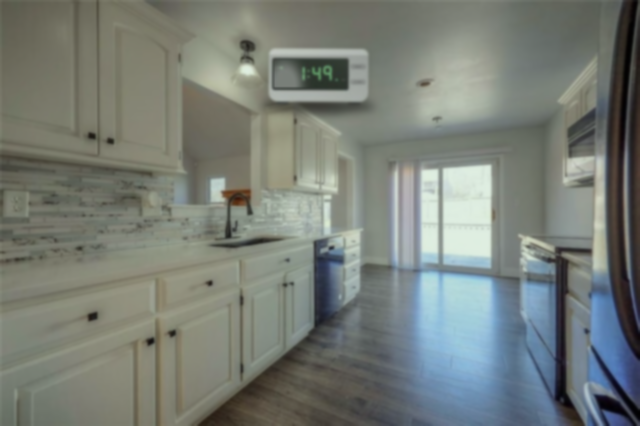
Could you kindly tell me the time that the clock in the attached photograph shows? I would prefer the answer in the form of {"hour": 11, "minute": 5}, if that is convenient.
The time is {"hour": 1, "minute": 49}
